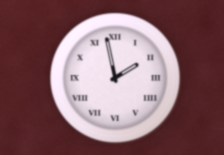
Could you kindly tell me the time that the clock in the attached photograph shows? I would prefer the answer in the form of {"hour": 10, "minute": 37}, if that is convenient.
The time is {"hour": 1, "minute": 58}
